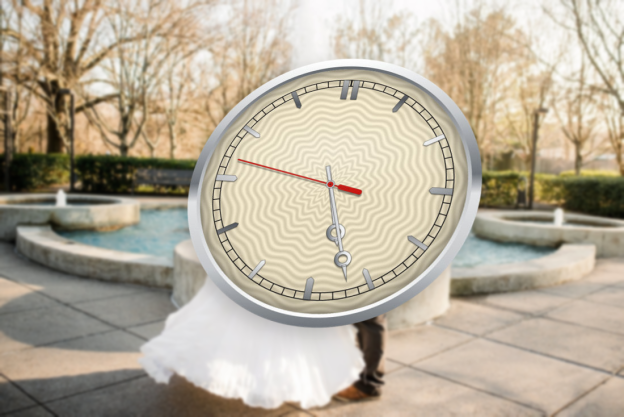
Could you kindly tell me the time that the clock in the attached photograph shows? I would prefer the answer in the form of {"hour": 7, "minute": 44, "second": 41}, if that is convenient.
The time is {"hour": 5, "minute": 26, "second": 47}
